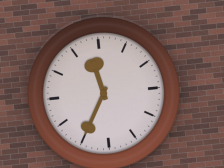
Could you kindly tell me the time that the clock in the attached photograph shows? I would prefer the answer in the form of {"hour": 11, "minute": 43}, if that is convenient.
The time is {"hour": 11, "minute": 35}
